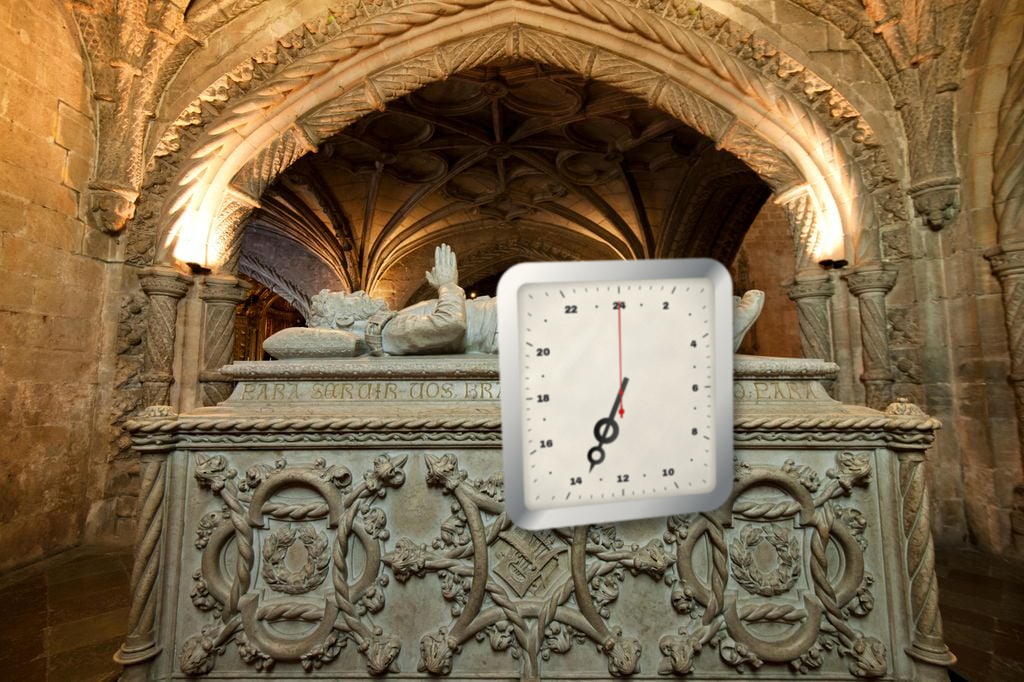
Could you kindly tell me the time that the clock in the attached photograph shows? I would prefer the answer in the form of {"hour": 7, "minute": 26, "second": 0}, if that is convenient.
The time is {"hour": 13, "minute": 34, "second": 0}
